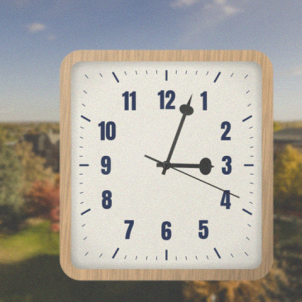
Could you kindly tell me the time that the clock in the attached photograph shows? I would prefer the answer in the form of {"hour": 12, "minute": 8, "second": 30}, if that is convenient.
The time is {"hour": 3, "minute": 3, "second": 19}
